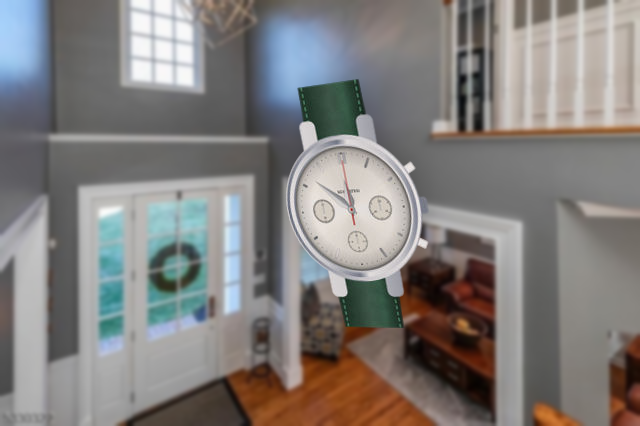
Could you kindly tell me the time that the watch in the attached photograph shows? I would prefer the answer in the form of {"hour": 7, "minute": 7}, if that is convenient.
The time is {"hour": 11, "minute": 52}
